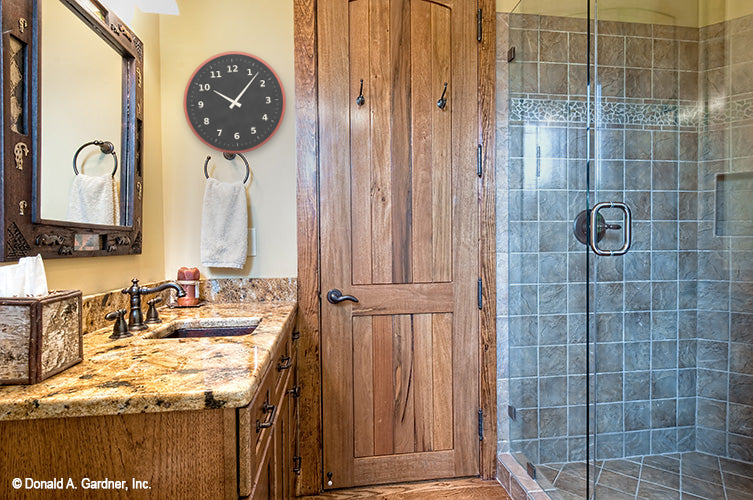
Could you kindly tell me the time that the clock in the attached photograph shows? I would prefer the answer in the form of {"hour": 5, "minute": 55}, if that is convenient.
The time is {"hour": 10, "minute": 7}
